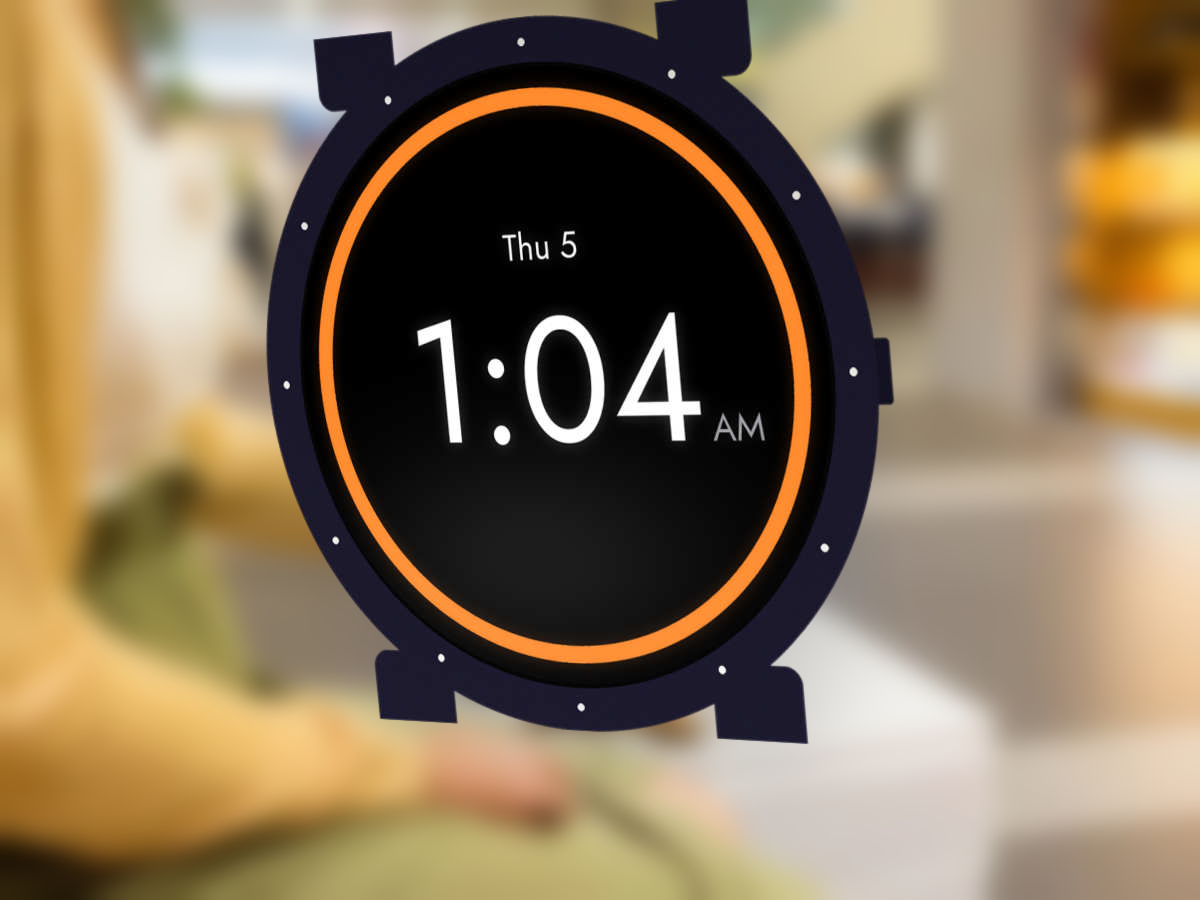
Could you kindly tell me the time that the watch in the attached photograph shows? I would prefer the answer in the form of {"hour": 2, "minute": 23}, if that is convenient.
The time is {"hour": 1, "minute": 4}
